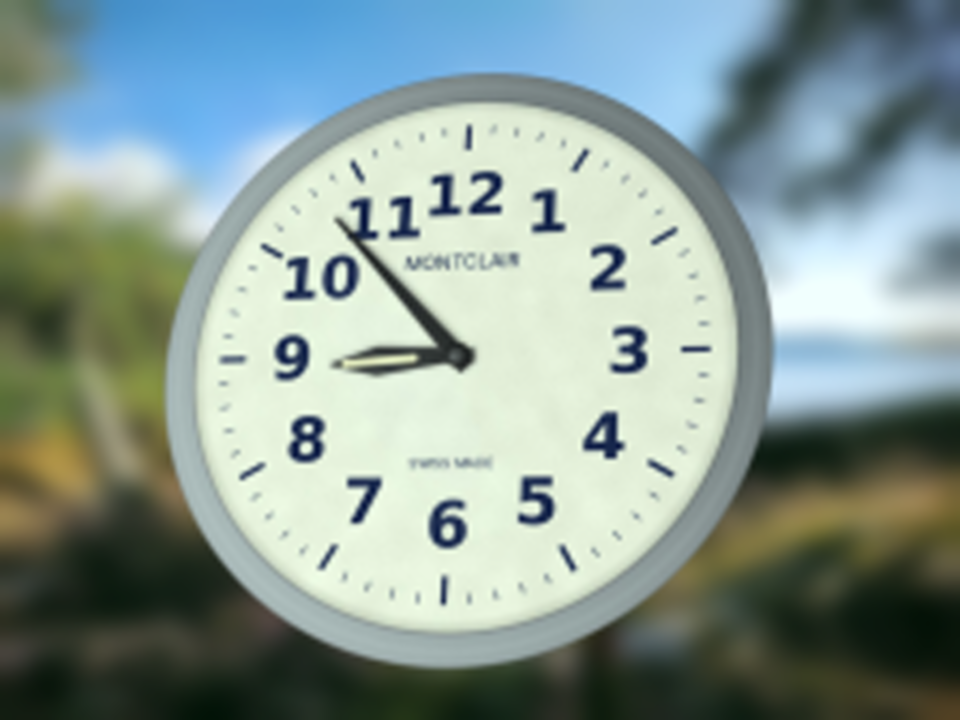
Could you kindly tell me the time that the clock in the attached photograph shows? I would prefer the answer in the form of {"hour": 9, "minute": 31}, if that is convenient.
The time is {"hour": 8, "minute": 53}
